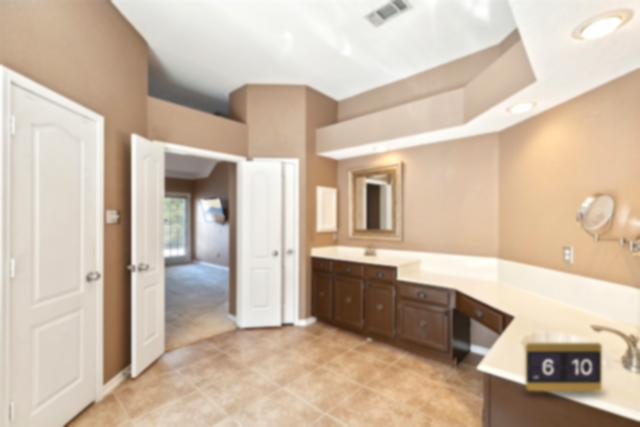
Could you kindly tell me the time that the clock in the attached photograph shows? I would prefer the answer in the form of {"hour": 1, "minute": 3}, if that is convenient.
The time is {"hour": 6, "minute": 10}
